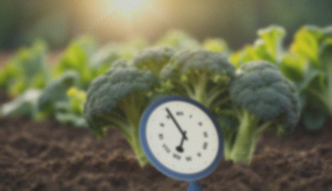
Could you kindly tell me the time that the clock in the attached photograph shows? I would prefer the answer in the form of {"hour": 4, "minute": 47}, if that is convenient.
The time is {"hour": 6, "minute": 56}
